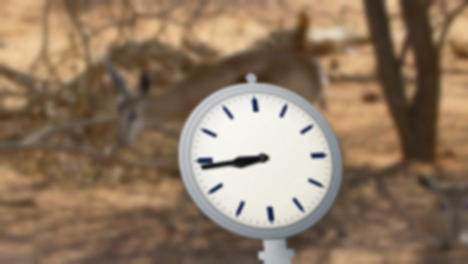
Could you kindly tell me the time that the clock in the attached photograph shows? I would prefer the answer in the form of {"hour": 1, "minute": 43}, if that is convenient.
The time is {"hour": 8, "minute": 44}
